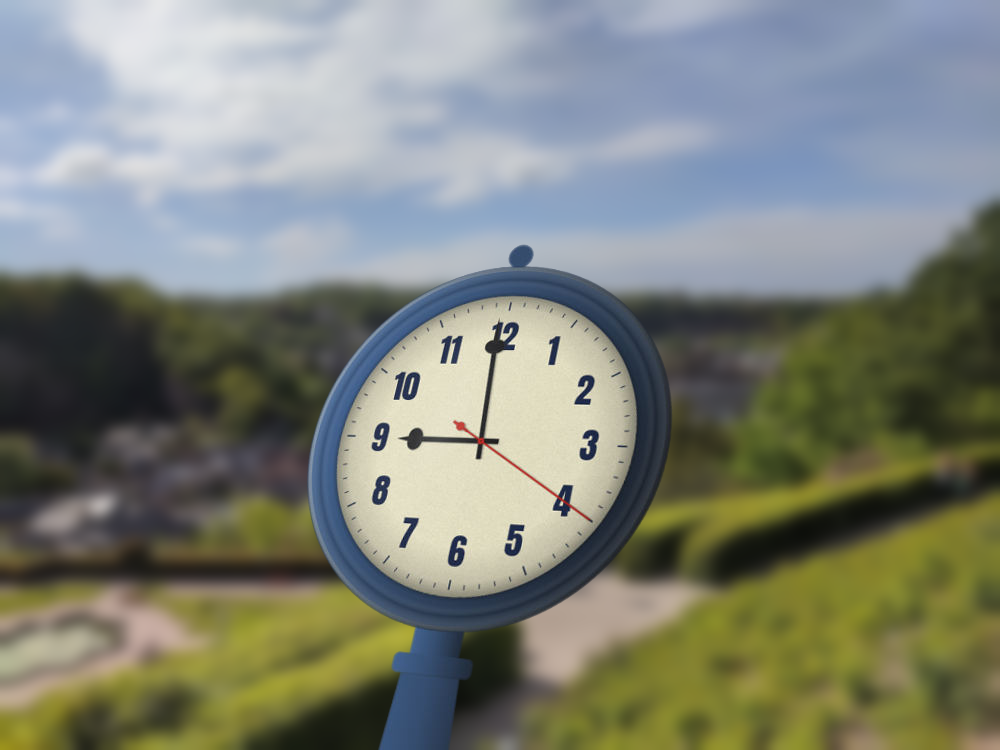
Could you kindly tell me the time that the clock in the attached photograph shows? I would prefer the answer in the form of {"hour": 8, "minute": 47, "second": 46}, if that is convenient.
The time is {"hour": 8, "minute": 59, "second": 20}
